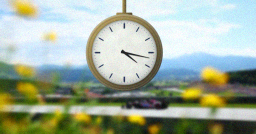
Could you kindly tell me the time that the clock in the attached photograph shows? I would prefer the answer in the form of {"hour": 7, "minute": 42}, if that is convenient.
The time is {"hour": 4, "minute": 17}
